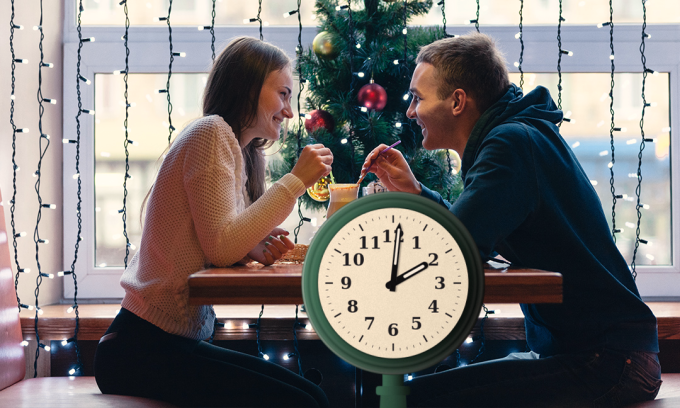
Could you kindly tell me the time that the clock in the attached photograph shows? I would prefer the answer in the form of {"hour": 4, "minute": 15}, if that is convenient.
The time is {"hour": 2, "minute": 1}
